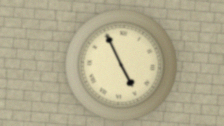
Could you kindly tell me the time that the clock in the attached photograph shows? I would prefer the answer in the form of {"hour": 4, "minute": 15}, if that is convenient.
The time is {"hour": 4, "minute": 55}
